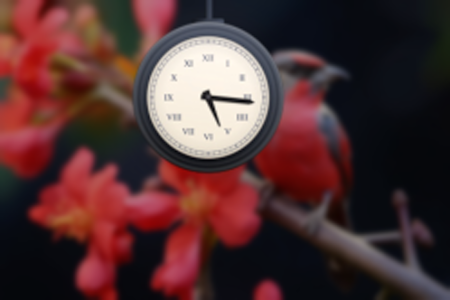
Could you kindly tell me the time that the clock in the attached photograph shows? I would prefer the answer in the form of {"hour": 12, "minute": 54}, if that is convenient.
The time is {"hour": 5, "minute": 16}
